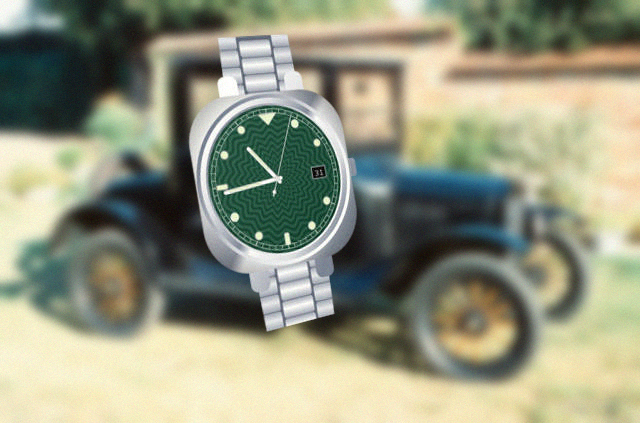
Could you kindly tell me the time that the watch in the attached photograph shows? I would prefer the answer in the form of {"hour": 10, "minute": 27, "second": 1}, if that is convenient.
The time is {"hour": 10, "minute": 44, "second": 4}
